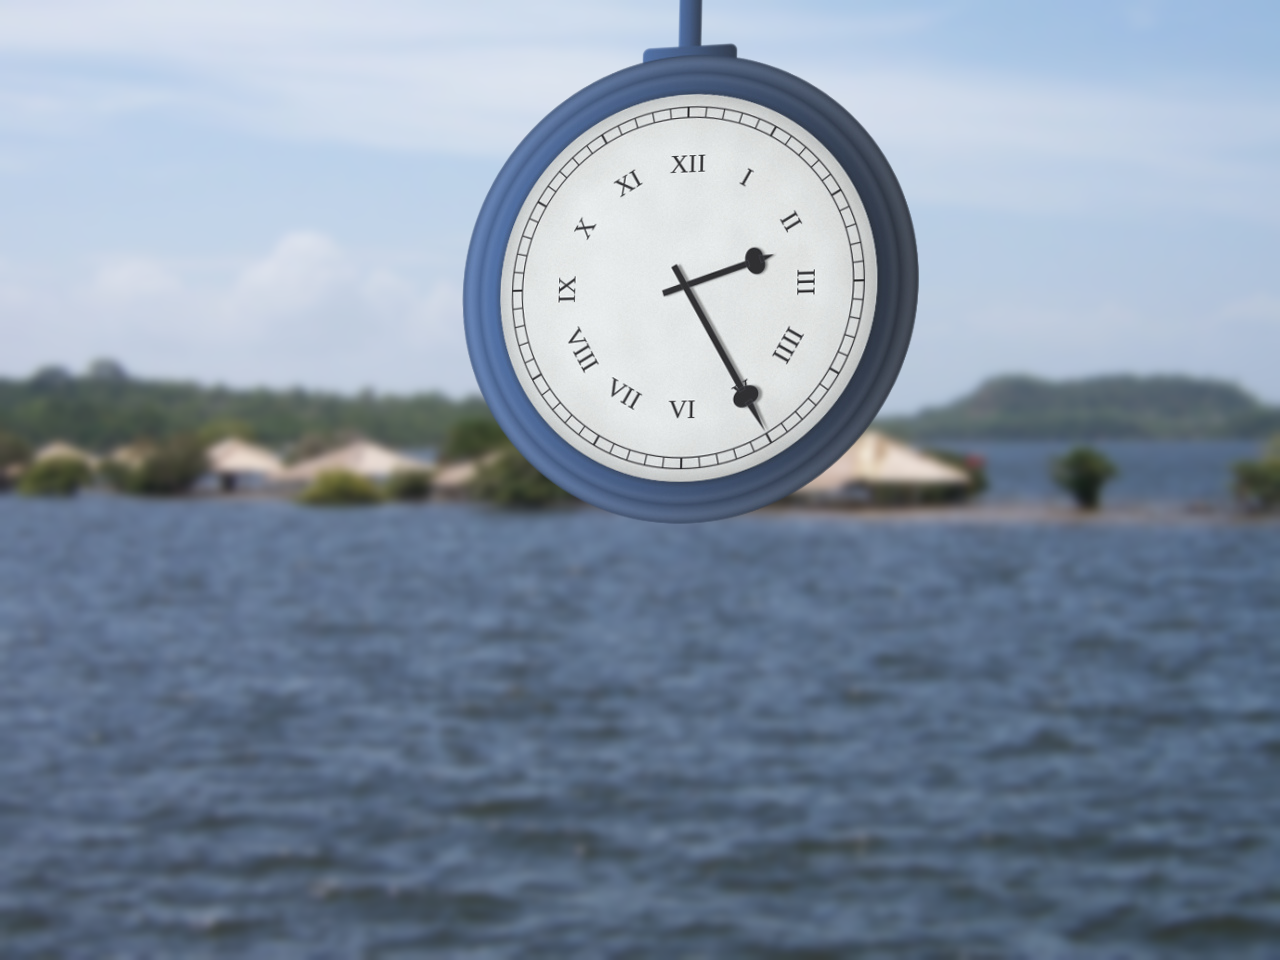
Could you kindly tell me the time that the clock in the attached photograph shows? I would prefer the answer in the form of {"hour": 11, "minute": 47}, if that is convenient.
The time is {"hour": 2, "minute": 25}
